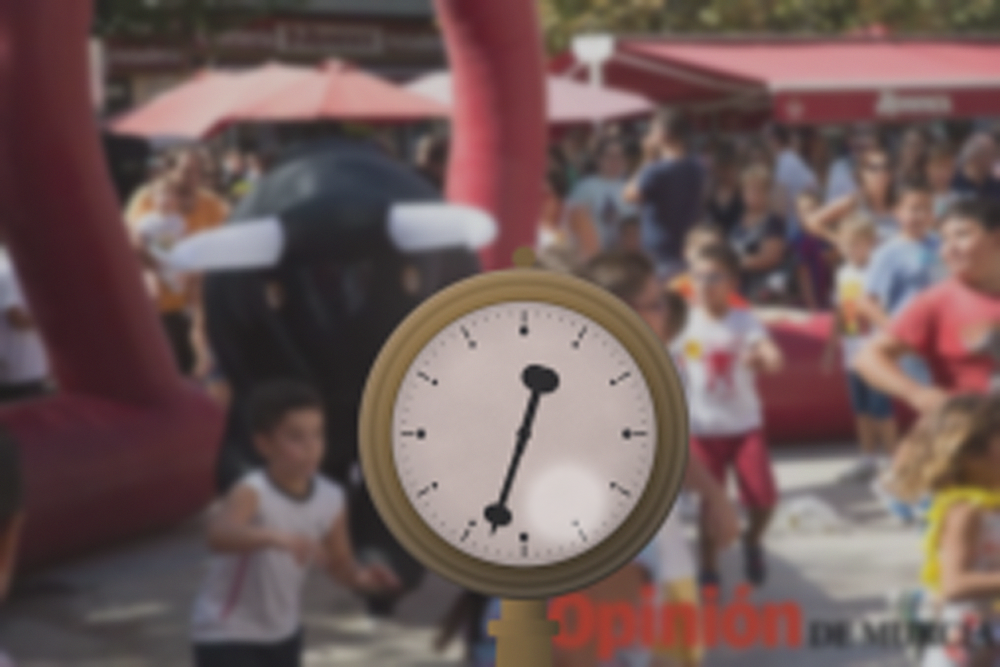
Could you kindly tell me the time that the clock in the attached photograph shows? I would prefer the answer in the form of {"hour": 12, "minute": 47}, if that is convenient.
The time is {"hour": 12, "minute": 33}
